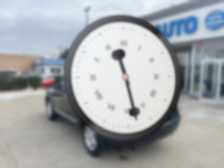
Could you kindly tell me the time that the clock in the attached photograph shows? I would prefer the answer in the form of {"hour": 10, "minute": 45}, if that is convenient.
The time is {"hour": 11, "minute": 28}
